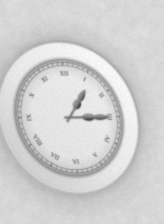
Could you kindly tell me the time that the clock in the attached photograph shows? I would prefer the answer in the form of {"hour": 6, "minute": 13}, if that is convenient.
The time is {"hour": 1, "minute": 15}
